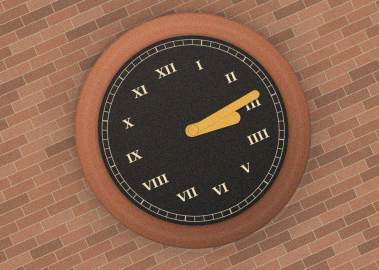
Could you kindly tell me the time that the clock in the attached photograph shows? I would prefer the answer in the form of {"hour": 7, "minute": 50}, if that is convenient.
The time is {"hour": 3, "minute": 14}
